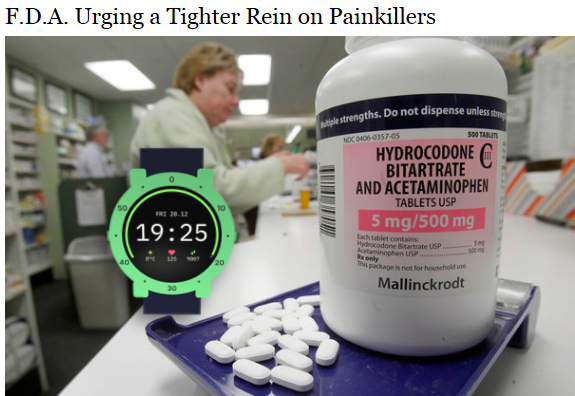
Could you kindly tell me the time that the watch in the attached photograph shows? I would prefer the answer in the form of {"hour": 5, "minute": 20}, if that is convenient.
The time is {"hour": 19, "minute": 25}
